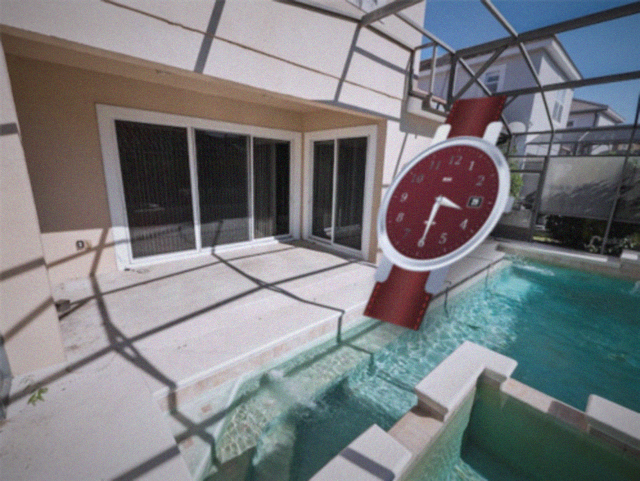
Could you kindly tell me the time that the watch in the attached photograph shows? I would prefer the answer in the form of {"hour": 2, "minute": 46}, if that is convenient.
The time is {"hour": 3, "minute": 30}
